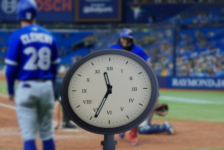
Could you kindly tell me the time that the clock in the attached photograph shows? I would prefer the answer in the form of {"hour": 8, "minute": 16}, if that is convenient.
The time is {"hour": 11, "minute": 34}
